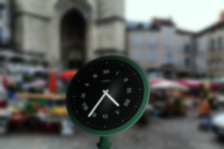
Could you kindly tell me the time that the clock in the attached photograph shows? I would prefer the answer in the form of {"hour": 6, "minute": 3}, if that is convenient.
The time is {"hour": 4, "minute": 36}
